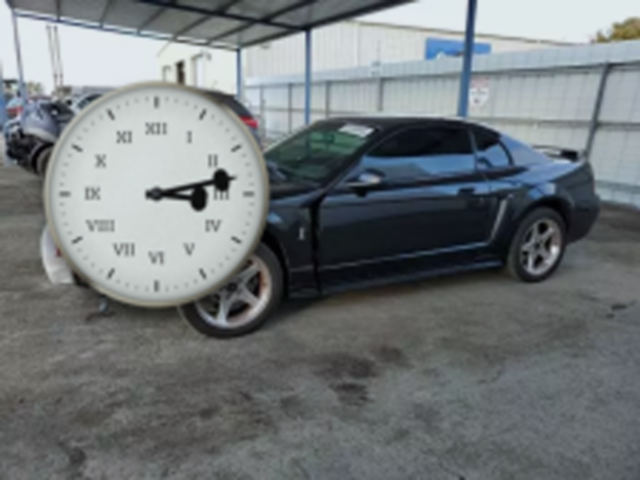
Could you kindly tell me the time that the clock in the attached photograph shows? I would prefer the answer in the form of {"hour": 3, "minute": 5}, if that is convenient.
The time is {"hour": 3, "minute": 13}
